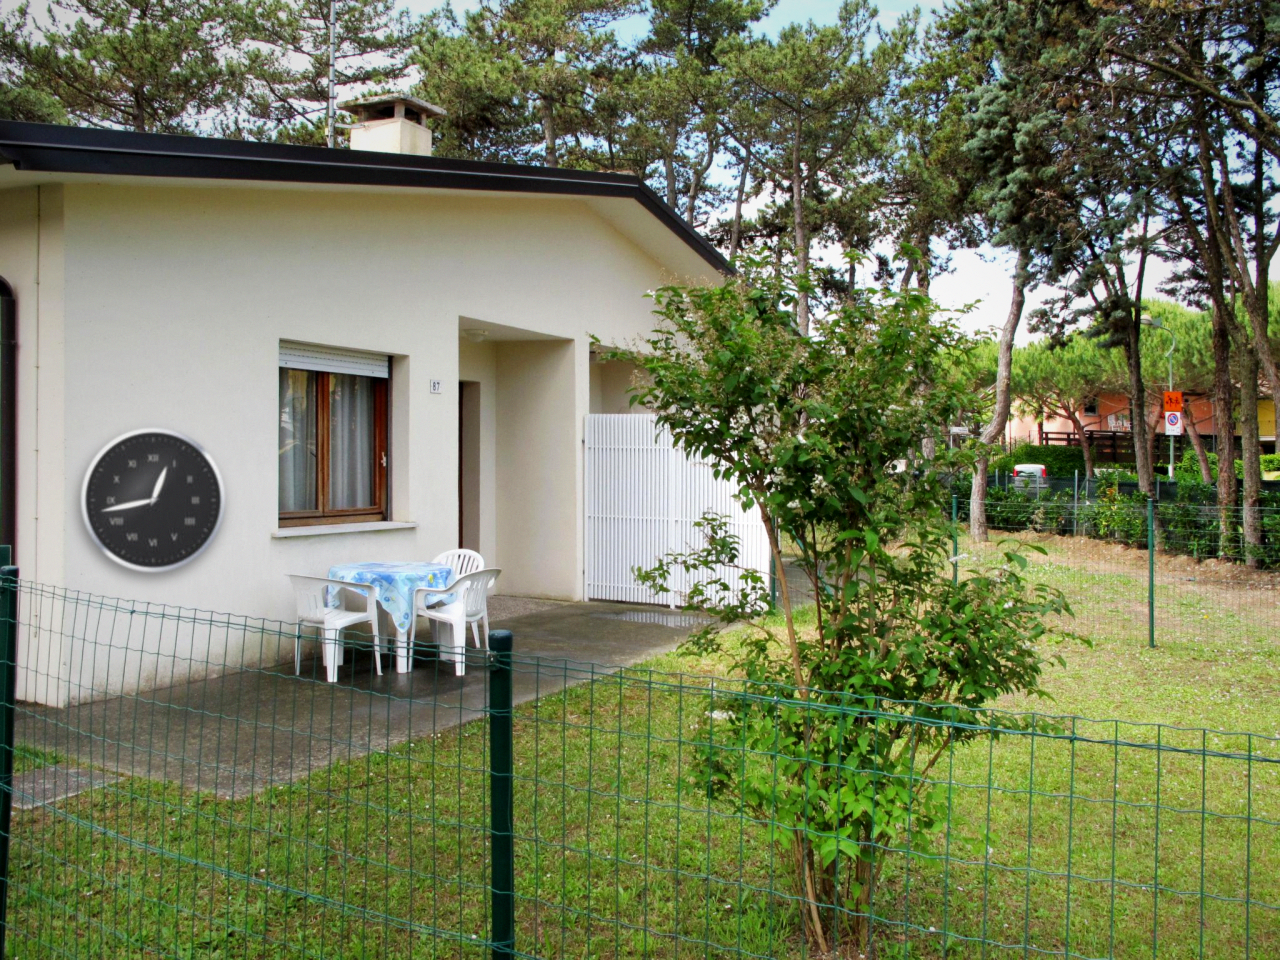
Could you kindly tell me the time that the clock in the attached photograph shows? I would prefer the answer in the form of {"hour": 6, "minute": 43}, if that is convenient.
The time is {"hour": 12, "minute": 43}
